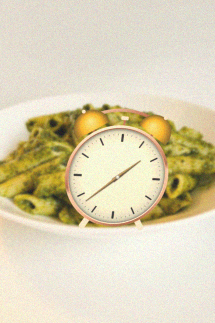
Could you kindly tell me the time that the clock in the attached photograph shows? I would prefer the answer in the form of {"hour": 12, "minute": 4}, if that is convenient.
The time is {"hour": 1, "minute": 38}
